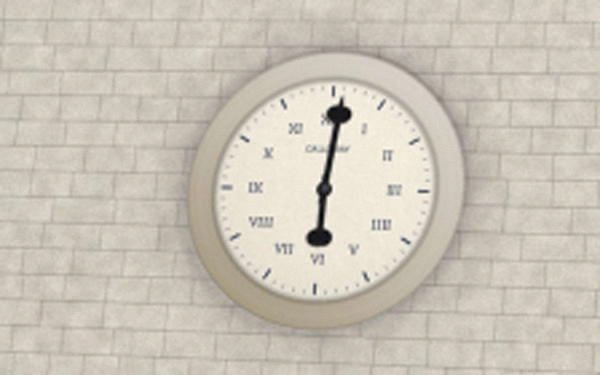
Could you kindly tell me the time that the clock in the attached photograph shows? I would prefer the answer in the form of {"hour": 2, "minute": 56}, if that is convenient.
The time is {"hour": 6, "minute": 1}
